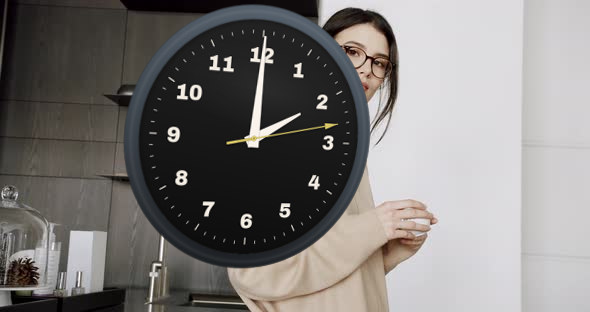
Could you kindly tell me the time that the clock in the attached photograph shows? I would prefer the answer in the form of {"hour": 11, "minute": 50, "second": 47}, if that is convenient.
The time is {"hour": 2, "minute": 0, "second": 13}
